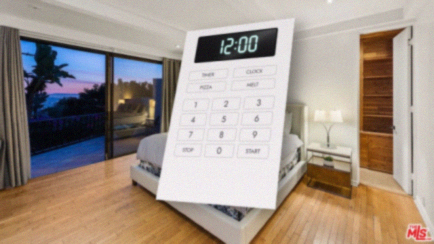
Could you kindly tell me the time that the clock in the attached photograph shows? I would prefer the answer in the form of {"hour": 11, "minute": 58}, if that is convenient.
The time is {"hour": 12, "minute": 0}
